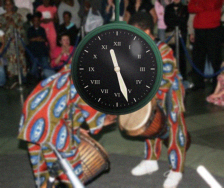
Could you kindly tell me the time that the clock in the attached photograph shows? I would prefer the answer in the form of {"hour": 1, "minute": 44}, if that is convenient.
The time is {"hour": 11, "minute": 27}
